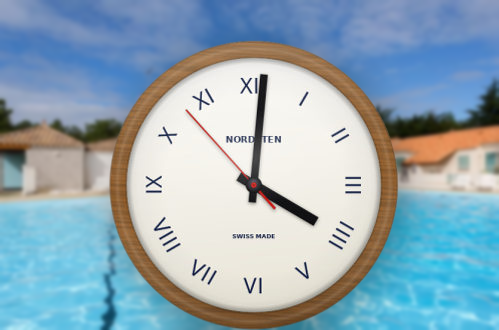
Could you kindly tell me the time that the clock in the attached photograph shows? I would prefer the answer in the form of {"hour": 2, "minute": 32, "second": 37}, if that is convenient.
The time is {"hour": 4, "minute": 0, "second": 53}
